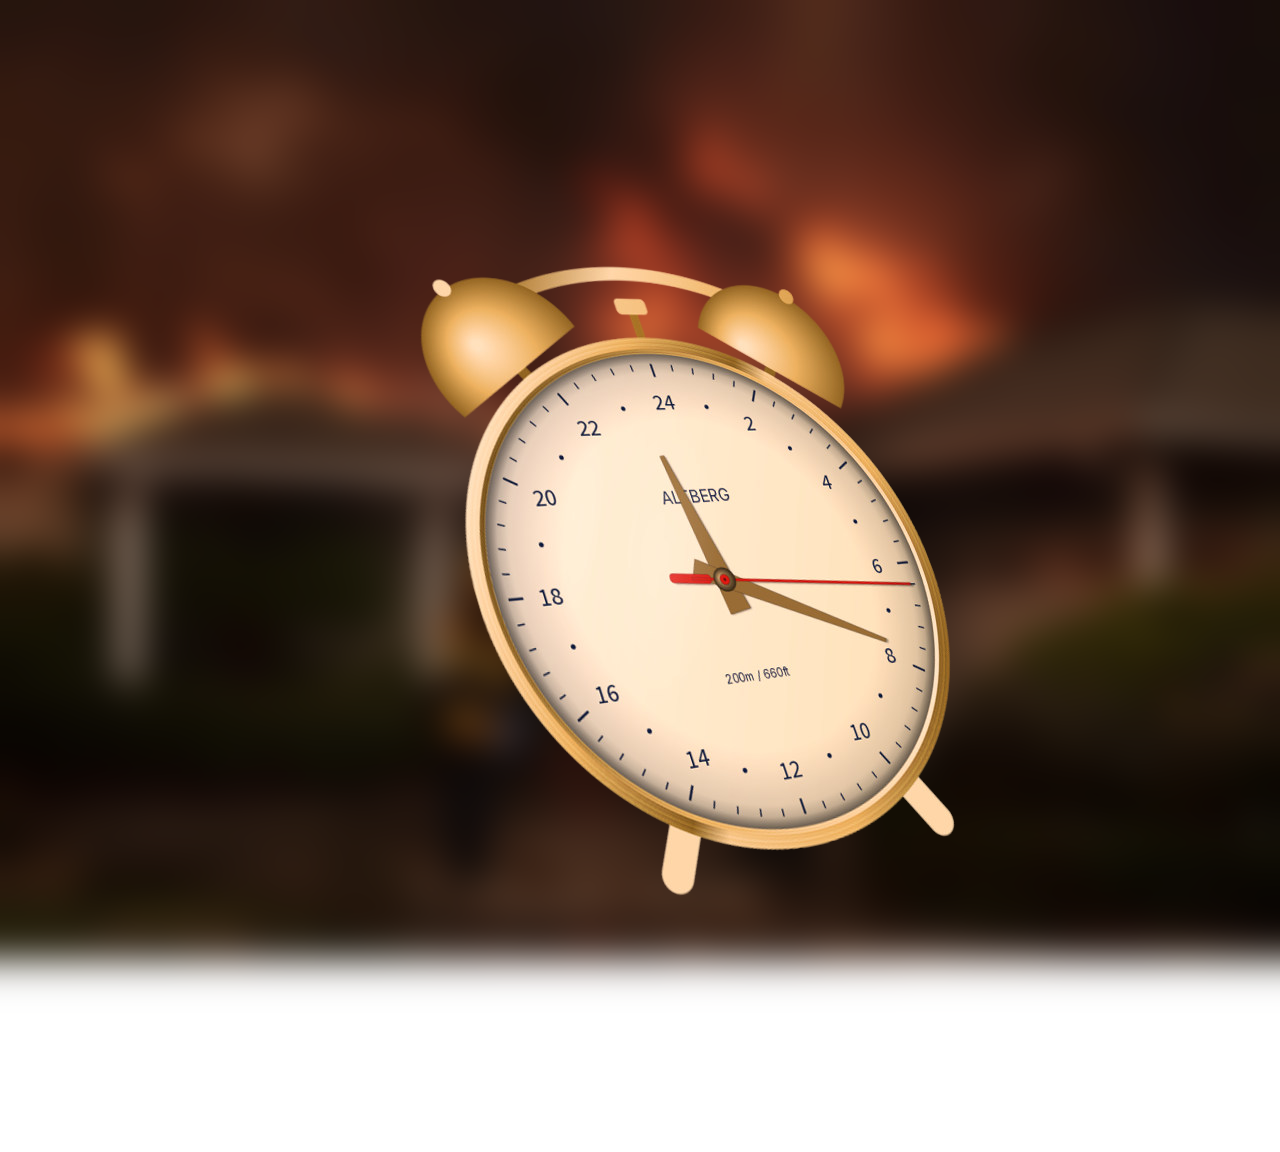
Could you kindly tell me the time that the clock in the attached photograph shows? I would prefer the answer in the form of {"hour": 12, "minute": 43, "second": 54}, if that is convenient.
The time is {"hour": 23, "minute": 19, "second": 16}
